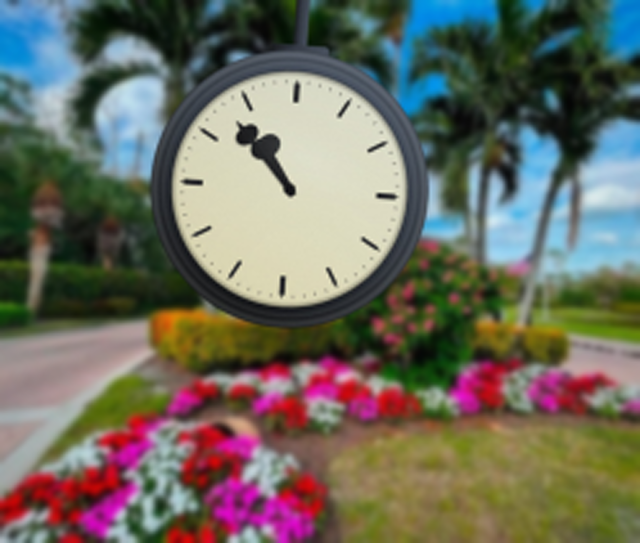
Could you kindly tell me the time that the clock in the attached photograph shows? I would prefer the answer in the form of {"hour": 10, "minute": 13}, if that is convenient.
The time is {"hour": 10, "minute": 53}
